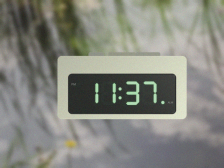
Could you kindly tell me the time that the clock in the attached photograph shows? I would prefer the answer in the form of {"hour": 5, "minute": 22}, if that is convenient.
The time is {"hour": 11, "minute": 37}
